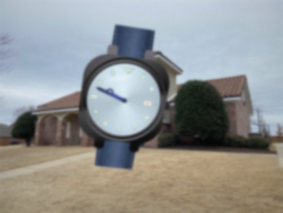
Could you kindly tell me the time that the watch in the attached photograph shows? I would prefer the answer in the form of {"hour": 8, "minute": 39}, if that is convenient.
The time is {"hour": 9, "minute": 48}
